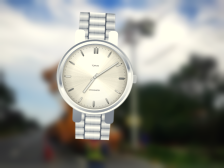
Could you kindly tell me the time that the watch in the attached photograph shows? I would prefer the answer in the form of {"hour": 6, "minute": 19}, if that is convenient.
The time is {"hour": 7, "minute": 9}
